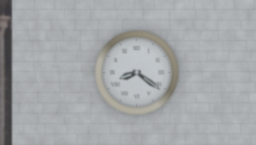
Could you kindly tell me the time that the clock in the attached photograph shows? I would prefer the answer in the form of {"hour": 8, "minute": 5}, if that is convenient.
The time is {"hour": 8, "minute": 21}
